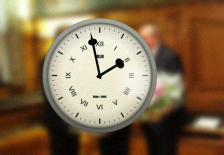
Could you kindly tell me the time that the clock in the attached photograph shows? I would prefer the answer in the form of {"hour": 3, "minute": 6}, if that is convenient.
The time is {"hour": 1, "minute": 58}
